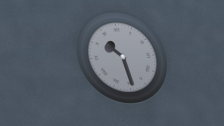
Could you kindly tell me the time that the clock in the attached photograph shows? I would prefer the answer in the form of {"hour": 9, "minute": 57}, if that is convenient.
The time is {"hour": 10, "minute": 29}
